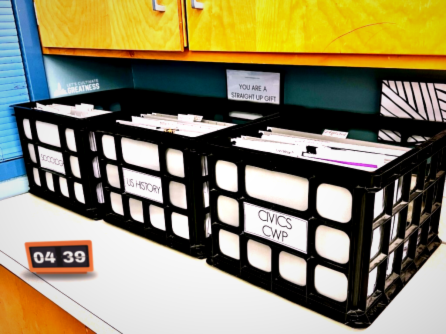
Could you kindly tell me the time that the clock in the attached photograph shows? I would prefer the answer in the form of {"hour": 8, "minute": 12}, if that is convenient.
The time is {"hour": 4, "minute": 39}
